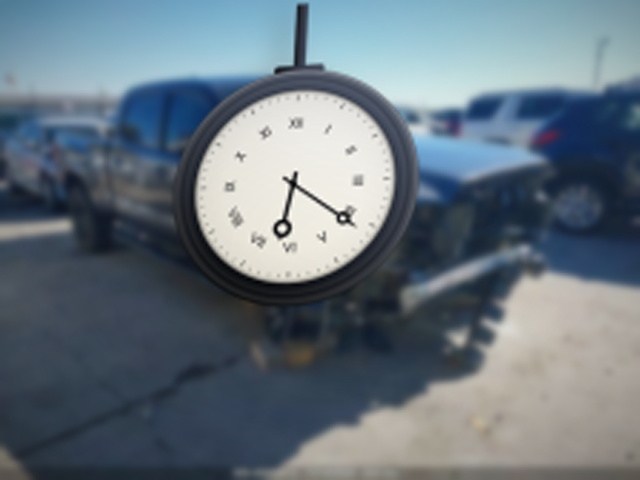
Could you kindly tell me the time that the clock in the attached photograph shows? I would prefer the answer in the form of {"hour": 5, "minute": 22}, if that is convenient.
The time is {"hour": 6, "minute": 21}
